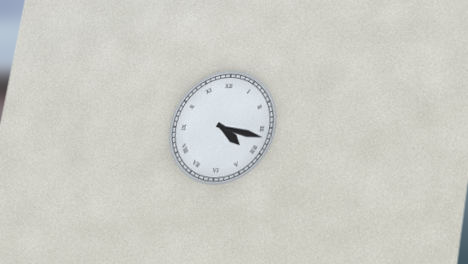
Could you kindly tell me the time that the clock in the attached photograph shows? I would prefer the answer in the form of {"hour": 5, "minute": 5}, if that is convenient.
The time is {"hour": 4, "minute": 17}
